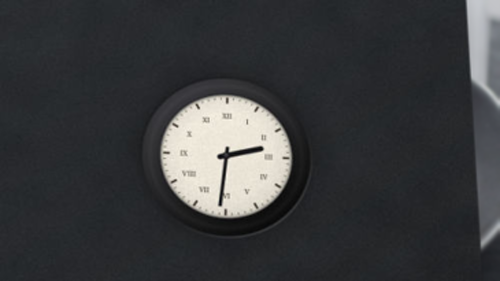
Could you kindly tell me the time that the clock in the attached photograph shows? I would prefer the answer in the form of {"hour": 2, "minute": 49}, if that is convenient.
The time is {"hour": 2, "minute": 31}
